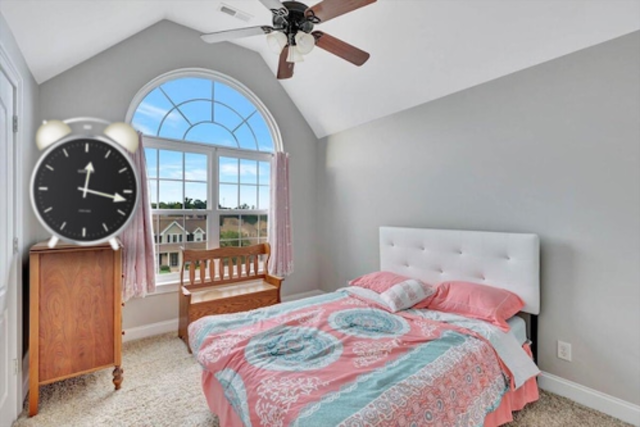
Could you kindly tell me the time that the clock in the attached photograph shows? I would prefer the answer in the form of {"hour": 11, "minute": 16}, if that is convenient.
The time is {"hour": 12, "minute": 17}
